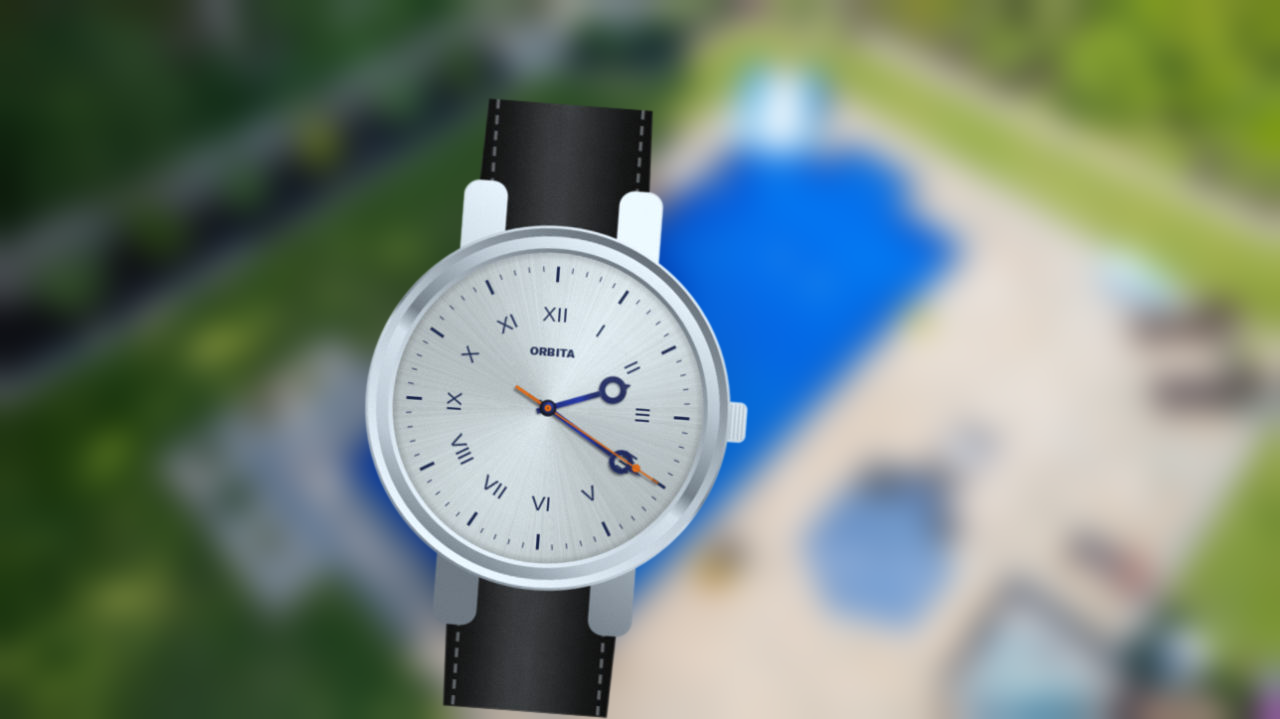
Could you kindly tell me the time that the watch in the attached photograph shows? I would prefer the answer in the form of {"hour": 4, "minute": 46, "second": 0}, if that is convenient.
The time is {"hour": 2, "minute": 20, "second": 20}
